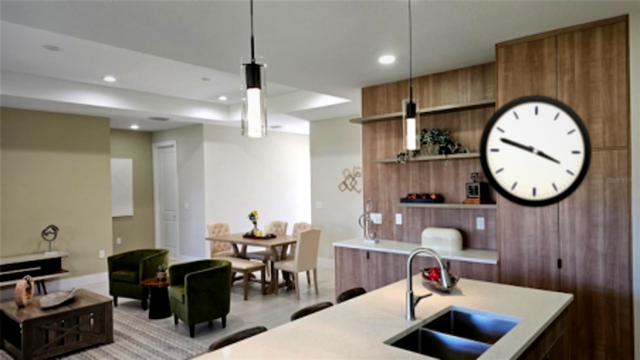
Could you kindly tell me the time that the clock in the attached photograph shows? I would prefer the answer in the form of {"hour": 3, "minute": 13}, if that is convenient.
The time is {"hour": 3, "minute": 48}
